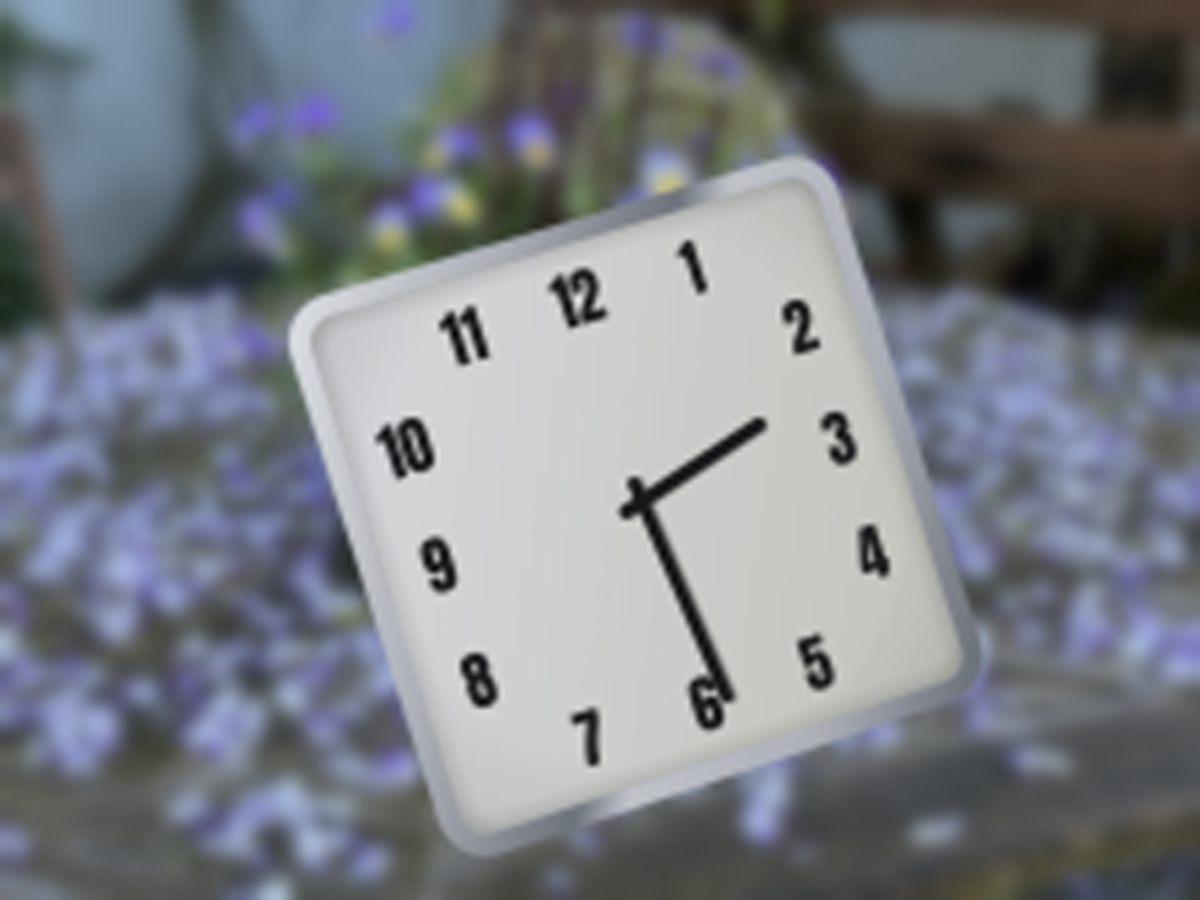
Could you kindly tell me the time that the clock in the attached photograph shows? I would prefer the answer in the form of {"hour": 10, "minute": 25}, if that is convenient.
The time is {"hour": 2, "minute": 29}
